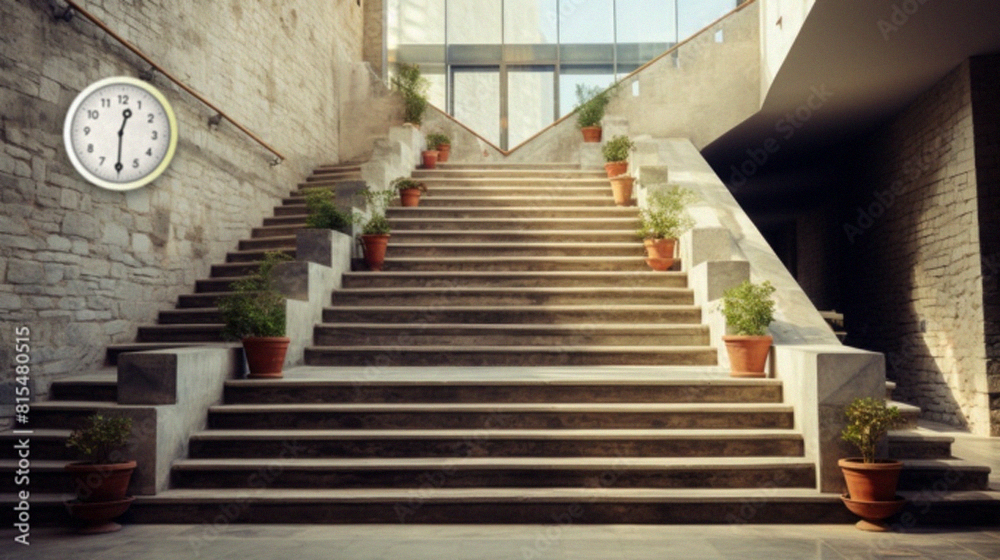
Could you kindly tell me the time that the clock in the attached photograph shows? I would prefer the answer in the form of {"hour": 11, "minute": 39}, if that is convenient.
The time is {"hour": 12, "minute": 30}
